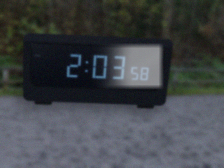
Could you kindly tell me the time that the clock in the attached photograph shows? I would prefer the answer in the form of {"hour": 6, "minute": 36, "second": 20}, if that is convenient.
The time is {"hour": 2, "minute": 3, "second": 58}
